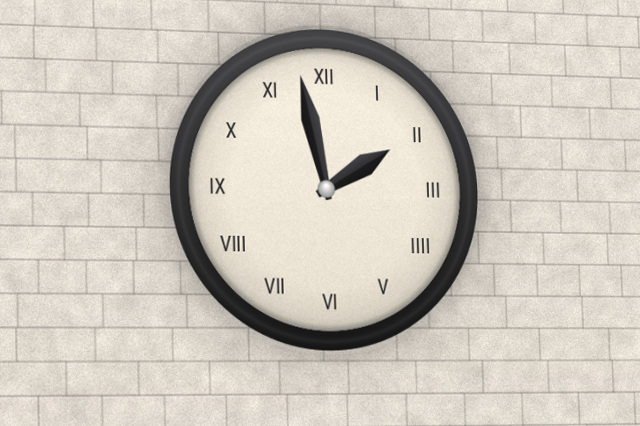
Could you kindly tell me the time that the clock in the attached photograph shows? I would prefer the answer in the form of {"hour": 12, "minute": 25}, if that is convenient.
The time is {"hour": 1, "minute": 58}
